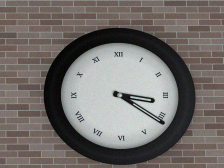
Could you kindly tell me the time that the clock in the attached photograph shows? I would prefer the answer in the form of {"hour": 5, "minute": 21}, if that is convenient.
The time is {"hour": 3, "minute": 21}
